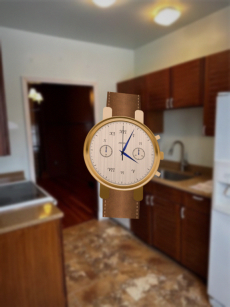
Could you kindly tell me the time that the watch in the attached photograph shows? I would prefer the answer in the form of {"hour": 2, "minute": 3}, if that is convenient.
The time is {"hour": 4, "minute": 4}
